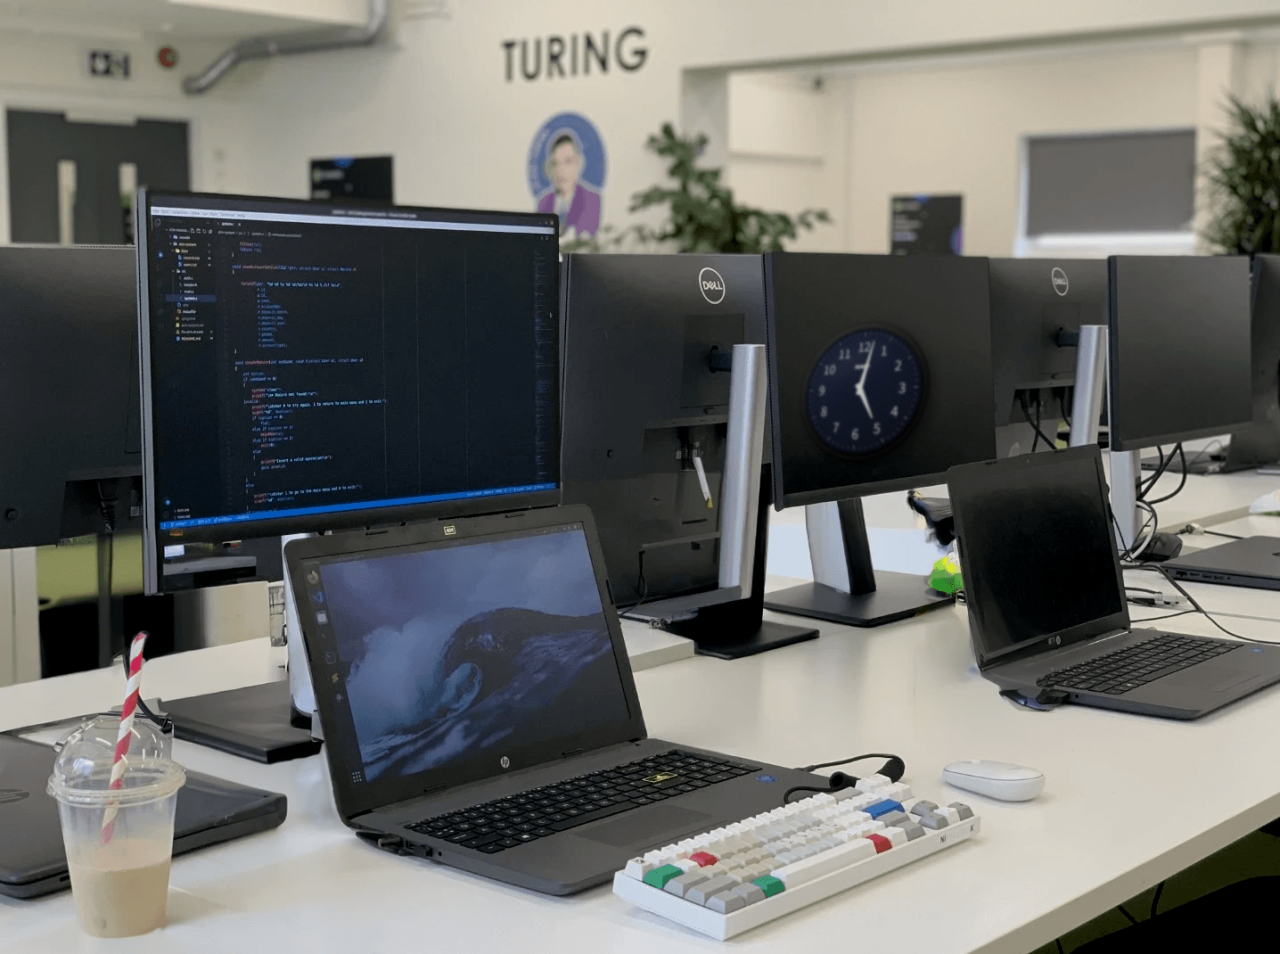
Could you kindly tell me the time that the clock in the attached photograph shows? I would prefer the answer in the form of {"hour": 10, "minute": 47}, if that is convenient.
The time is {"hour": 5, "minute": 2}
